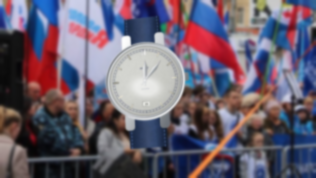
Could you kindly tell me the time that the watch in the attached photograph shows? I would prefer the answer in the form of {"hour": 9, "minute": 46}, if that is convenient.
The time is {"hour": 12, "minute": 7}
